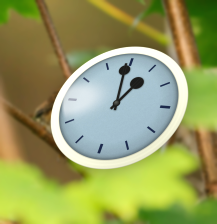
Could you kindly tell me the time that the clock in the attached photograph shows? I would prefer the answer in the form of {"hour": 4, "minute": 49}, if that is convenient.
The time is {"hour": 12, "minute": 59}
